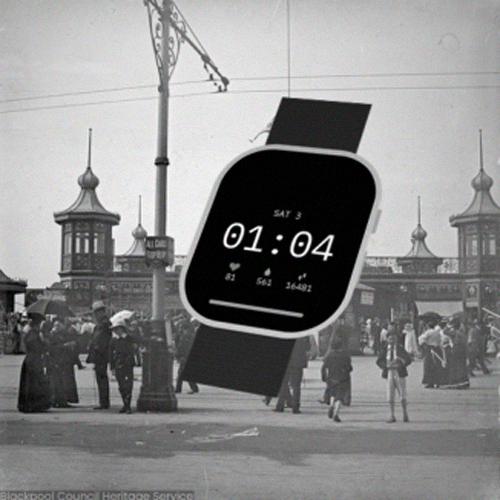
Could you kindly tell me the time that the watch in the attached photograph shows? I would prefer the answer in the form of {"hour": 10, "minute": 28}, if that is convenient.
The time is {"hour": 1, "minute": 4}
